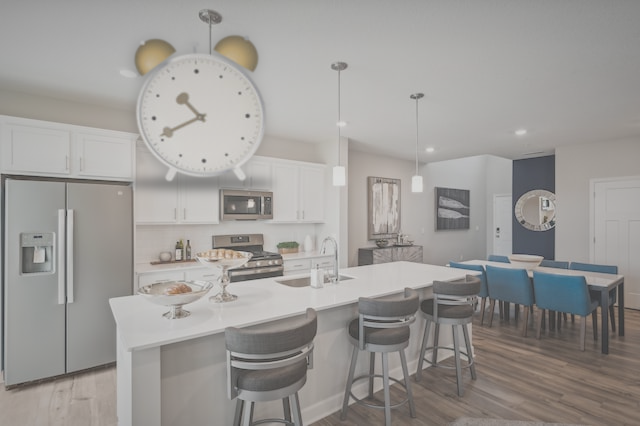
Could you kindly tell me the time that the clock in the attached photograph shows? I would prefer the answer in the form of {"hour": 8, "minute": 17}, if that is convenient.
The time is {"hour": 10, "minute": 41}
